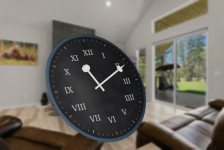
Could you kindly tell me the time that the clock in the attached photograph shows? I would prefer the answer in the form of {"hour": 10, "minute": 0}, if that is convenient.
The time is {"hour": 11, "minute": 11}
